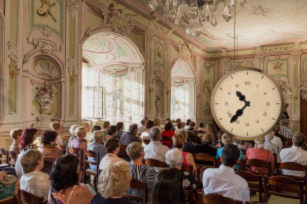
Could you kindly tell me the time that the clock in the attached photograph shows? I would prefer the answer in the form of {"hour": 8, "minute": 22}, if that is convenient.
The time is {"hour": 10, "minute": 37}
